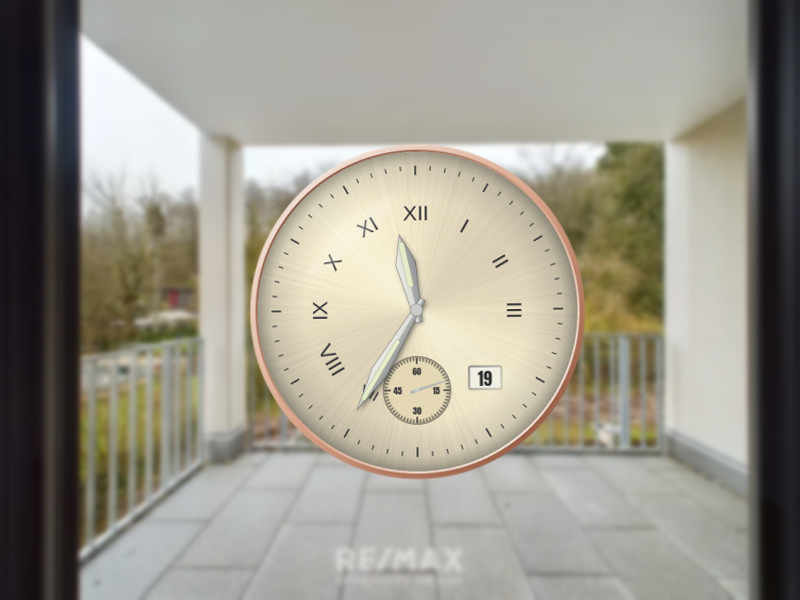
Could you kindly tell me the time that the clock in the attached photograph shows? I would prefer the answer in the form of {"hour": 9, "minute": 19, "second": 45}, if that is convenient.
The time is {"hour": 11, "minute": 35, "second": 12}
